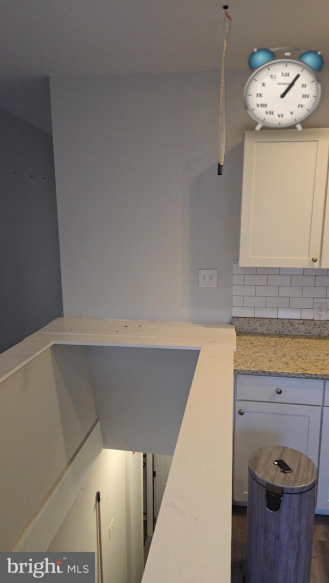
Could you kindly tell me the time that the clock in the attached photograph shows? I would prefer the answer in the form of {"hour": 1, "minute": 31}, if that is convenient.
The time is {"hour": 1, "minute": 5}
